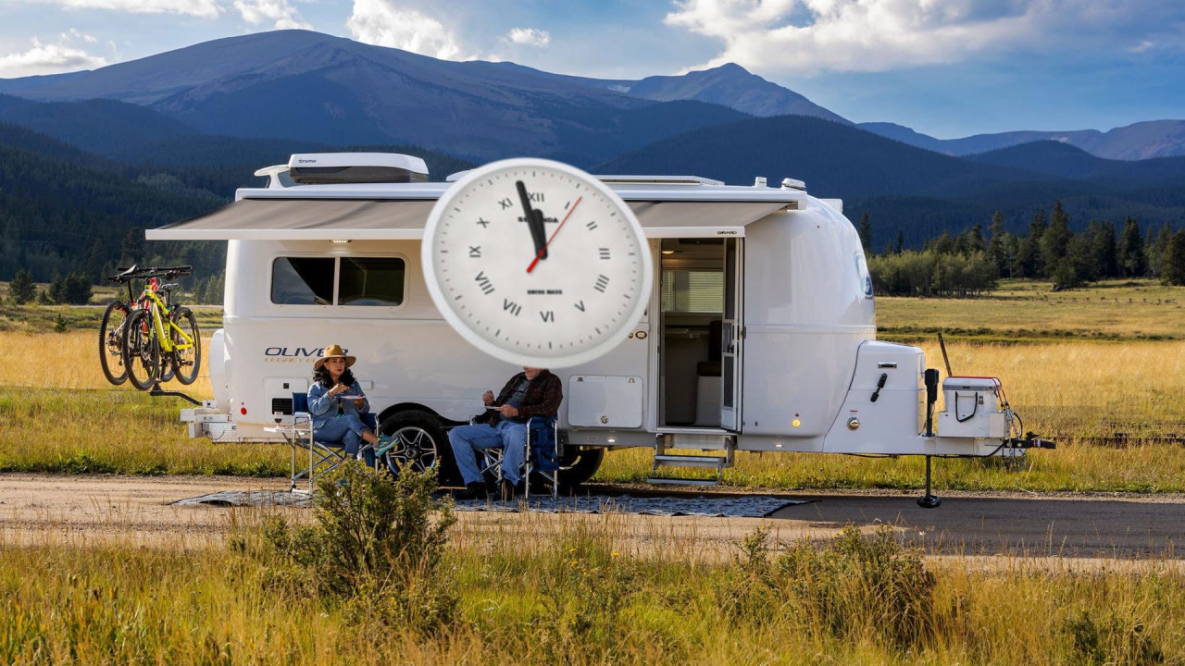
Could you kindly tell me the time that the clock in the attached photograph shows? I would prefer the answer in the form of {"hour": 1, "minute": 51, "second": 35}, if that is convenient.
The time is {"hour": 11, "minute": 58, "second": 6}
